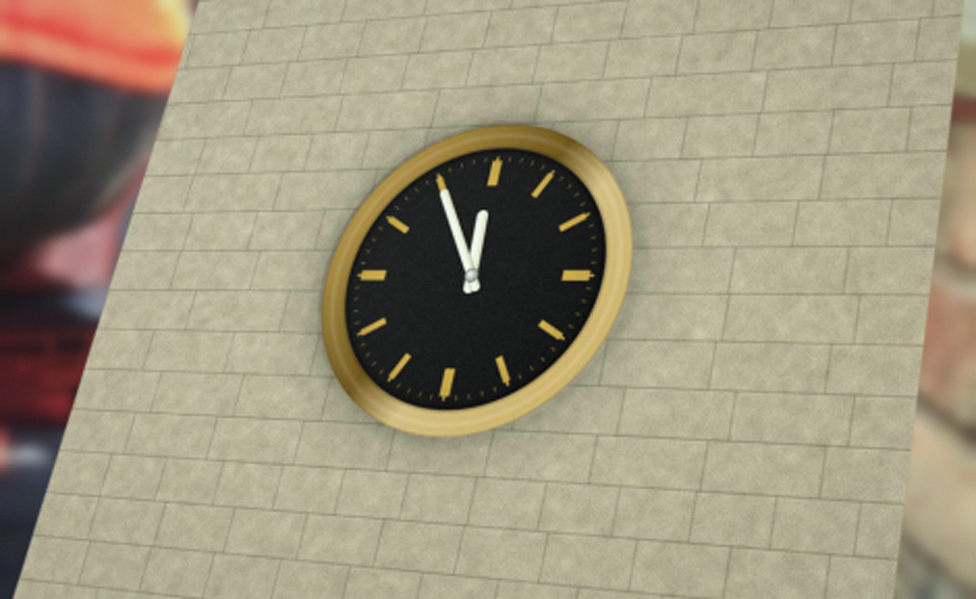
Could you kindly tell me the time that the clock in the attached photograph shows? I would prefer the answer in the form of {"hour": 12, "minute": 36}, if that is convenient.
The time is {"hour": 11, "minute": 55}
